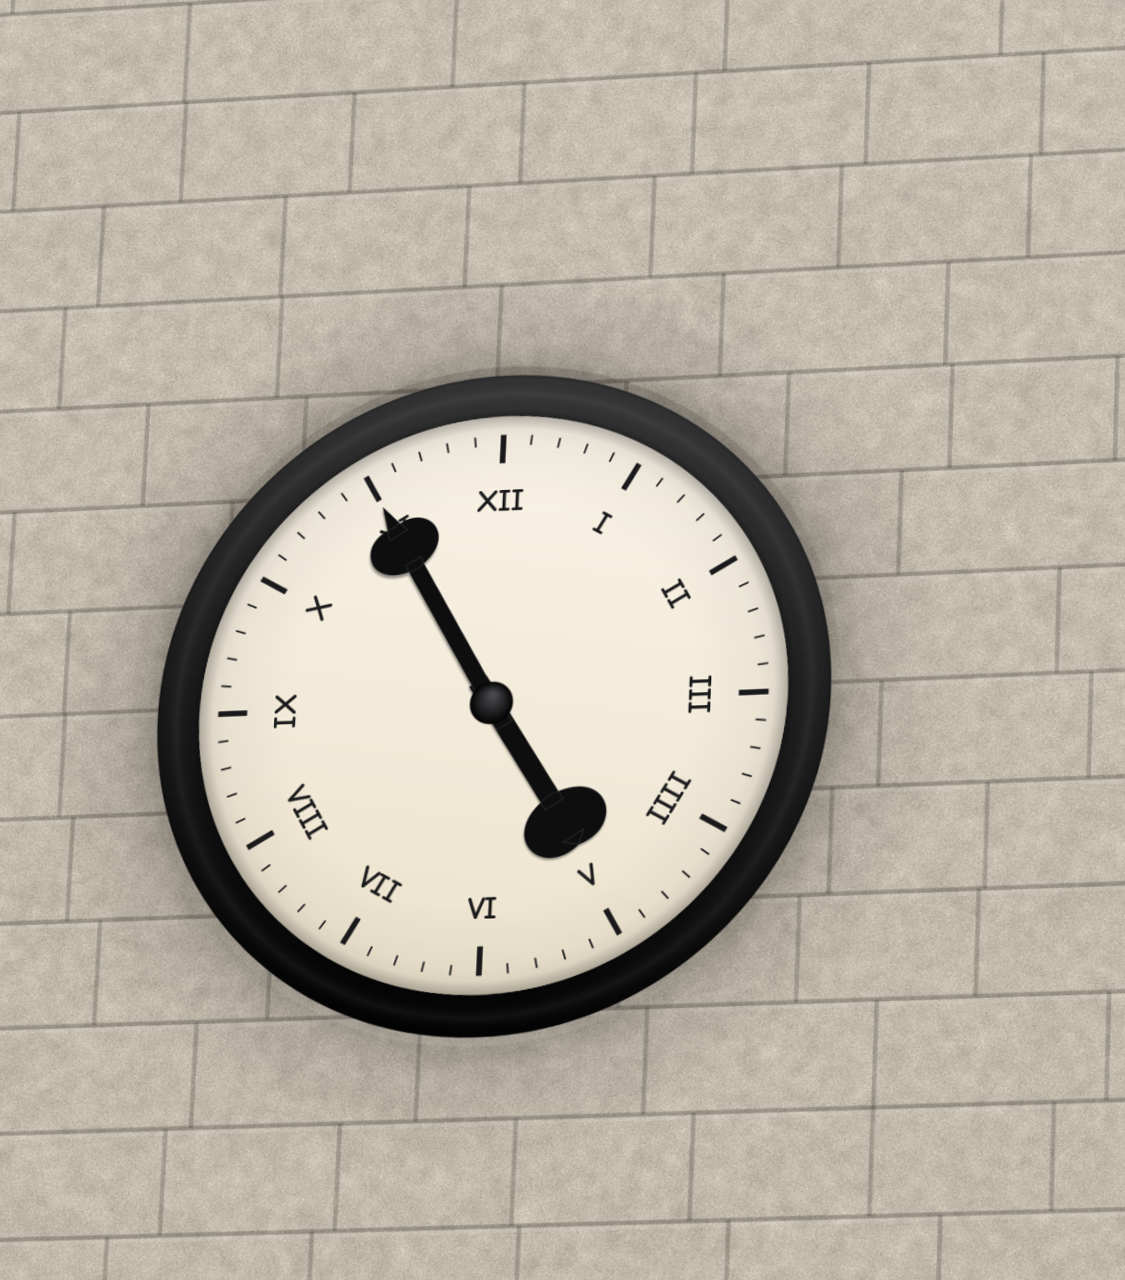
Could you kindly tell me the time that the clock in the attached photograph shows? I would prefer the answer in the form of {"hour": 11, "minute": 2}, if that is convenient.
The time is {"hour": 4, "minute": 55}
